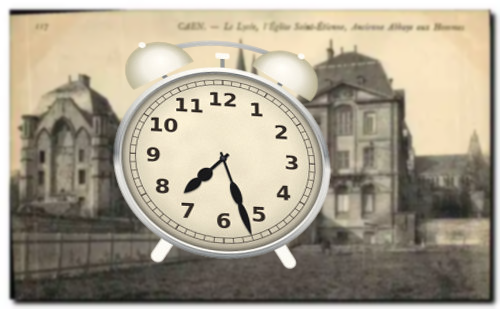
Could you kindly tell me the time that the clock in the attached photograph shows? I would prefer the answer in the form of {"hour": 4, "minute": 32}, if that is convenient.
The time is {"hour": 7, "minute": 27}
